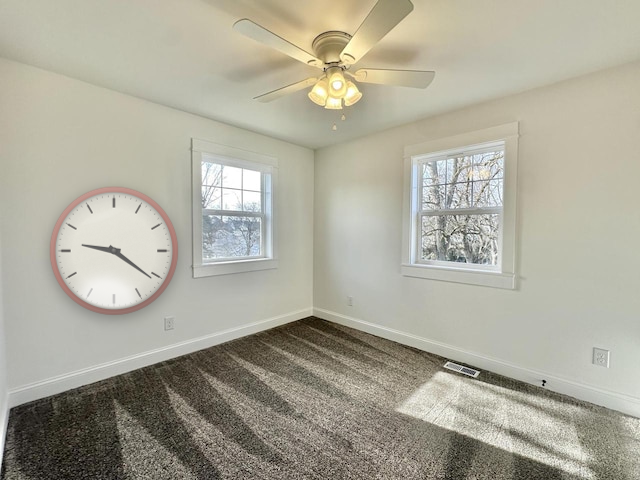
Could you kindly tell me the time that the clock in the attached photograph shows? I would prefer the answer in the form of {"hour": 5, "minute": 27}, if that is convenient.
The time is {"hour": 9, "minute": 21}
